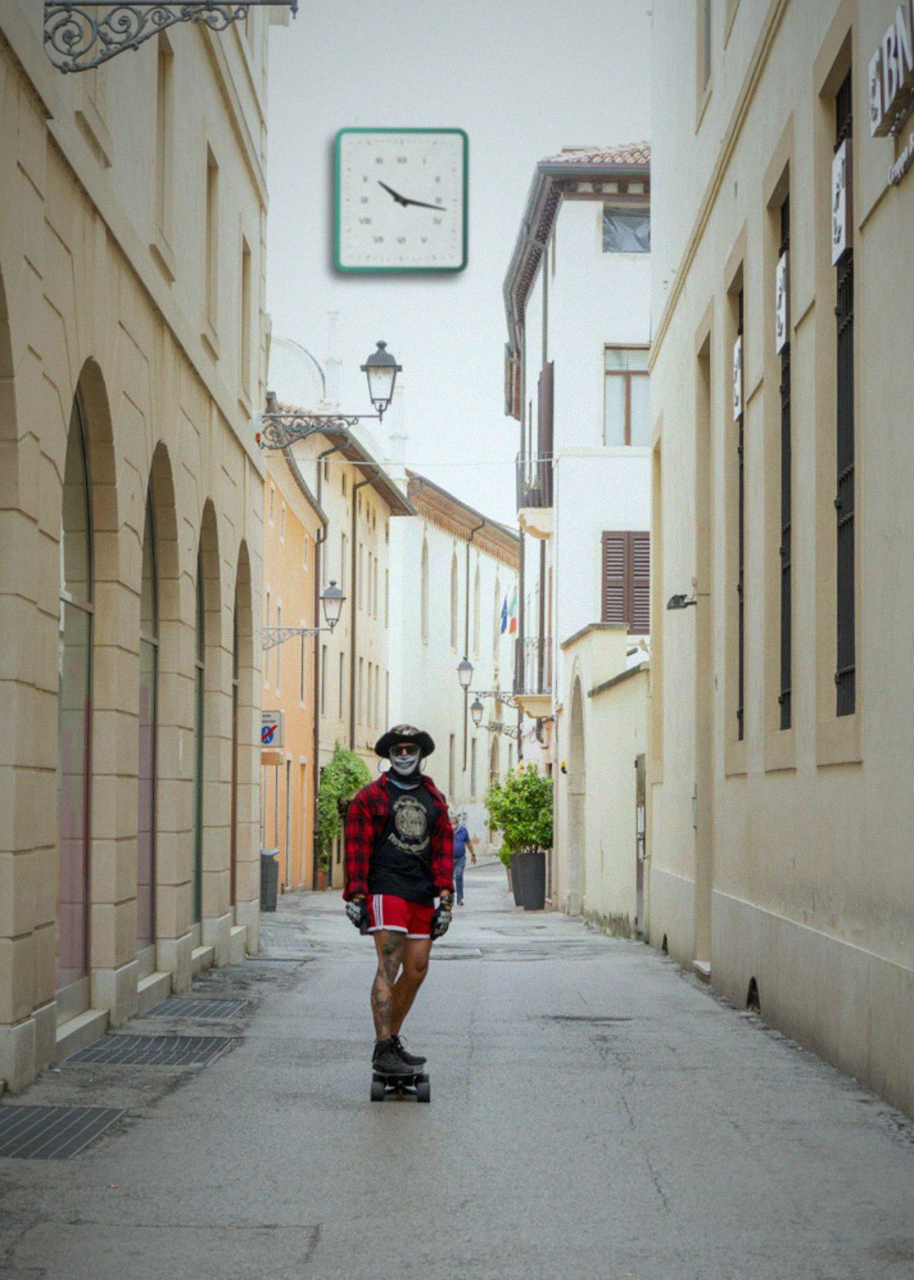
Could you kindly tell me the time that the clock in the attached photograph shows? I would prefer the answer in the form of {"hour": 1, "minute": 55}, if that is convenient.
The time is {"hour": 10, "minute": 17}
